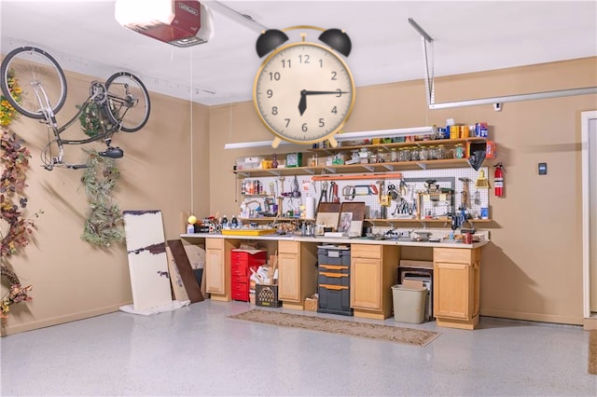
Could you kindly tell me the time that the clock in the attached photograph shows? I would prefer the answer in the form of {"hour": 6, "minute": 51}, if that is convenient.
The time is {"hour": 6, "minute": 15}
